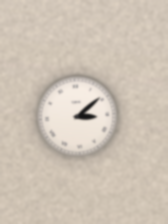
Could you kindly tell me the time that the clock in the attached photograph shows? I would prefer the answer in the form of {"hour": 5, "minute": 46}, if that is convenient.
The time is {"hour": 3, "minute": 9}
